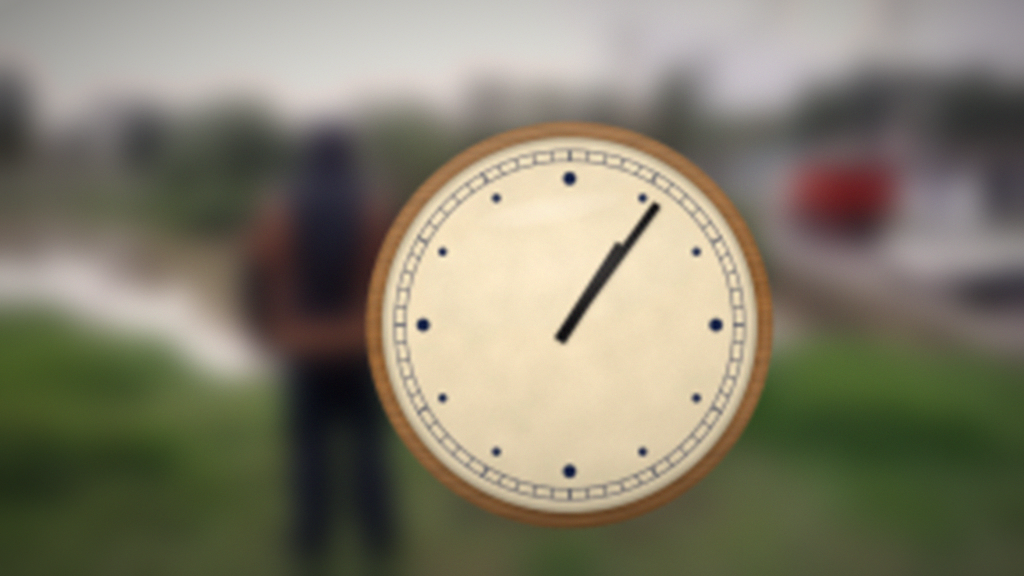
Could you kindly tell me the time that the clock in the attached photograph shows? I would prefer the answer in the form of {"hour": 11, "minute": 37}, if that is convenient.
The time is {"hour": 1, "minute": 6}
